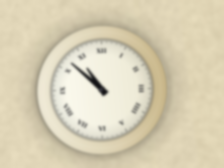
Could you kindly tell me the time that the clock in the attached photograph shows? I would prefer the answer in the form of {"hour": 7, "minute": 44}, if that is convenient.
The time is {"hour": 10, "minute": 52}
